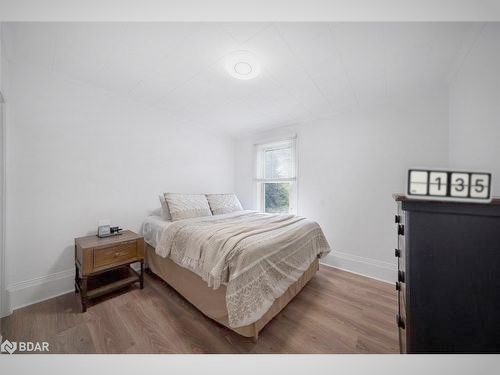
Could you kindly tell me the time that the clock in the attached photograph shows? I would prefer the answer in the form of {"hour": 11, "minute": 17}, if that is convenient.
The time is {"hour": 1, "minute": 35}
